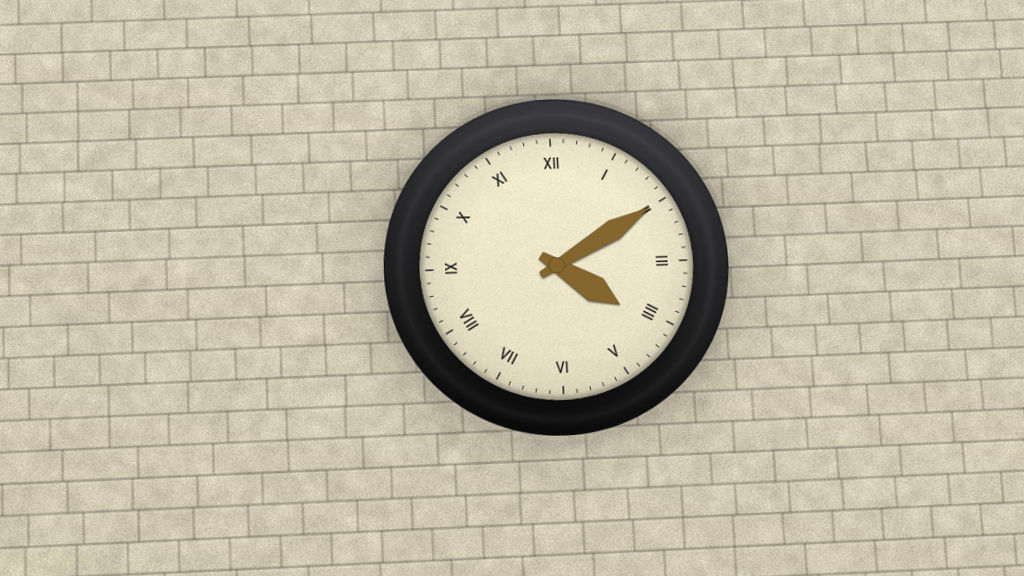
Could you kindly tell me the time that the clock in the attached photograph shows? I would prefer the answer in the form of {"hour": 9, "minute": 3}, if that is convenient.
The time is {"hour": 4, "minute": 10}
